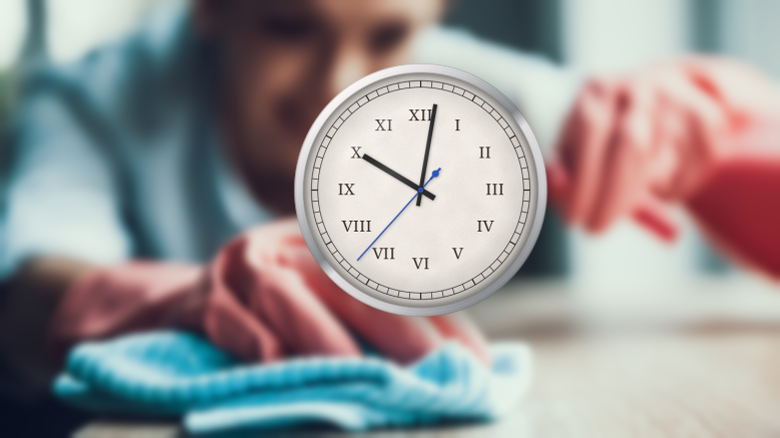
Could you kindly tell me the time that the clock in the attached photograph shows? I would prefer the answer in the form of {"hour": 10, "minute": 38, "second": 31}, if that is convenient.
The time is {"hour": 10, "minute": 1, "second": 37}
